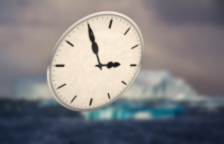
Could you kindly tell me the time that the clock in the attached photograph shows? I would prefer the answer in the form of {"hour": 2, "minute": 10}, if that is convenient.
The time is {"hour": 2, "minute": 55}
